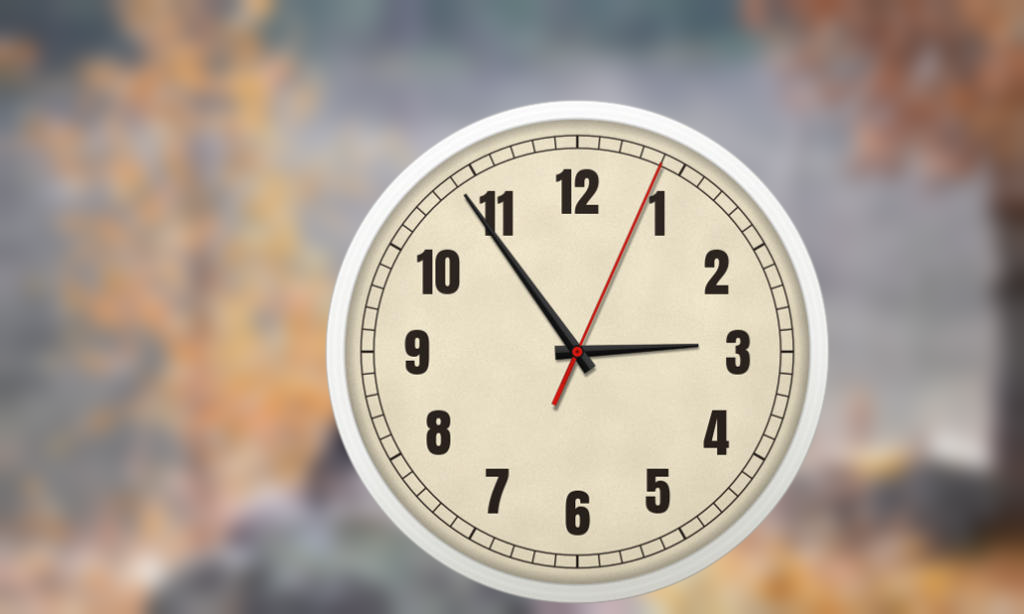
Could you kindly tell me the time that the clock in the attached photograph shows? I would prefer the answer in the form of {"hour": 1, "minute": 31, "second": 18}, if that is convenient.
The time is {"hour": 2, "minute": 54, "second": 4}
